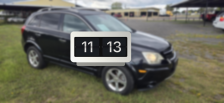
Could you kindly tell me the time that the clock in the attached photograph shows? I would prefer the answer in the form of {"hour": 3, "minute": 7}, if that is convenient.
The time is {"hour": 11, "minute": 13}
